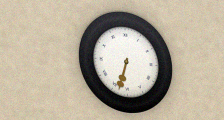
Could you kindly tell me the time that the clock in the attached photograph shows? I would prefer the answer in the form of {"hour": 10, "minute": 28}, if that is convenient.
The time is {"hour": 6, "minute": 33}
